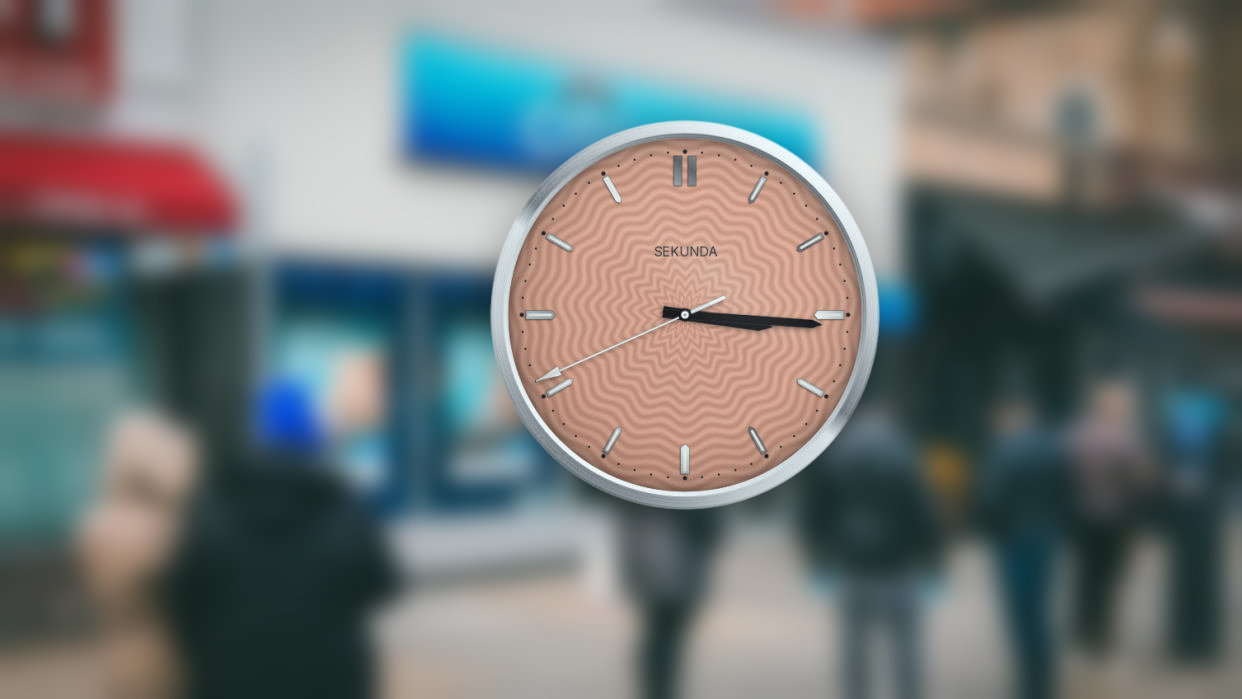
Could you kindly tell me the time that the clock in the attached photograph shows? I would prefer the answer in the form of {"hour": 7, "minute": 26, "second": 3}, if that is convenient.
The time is {"hour": 3, "minute": 15, "second": 41}
